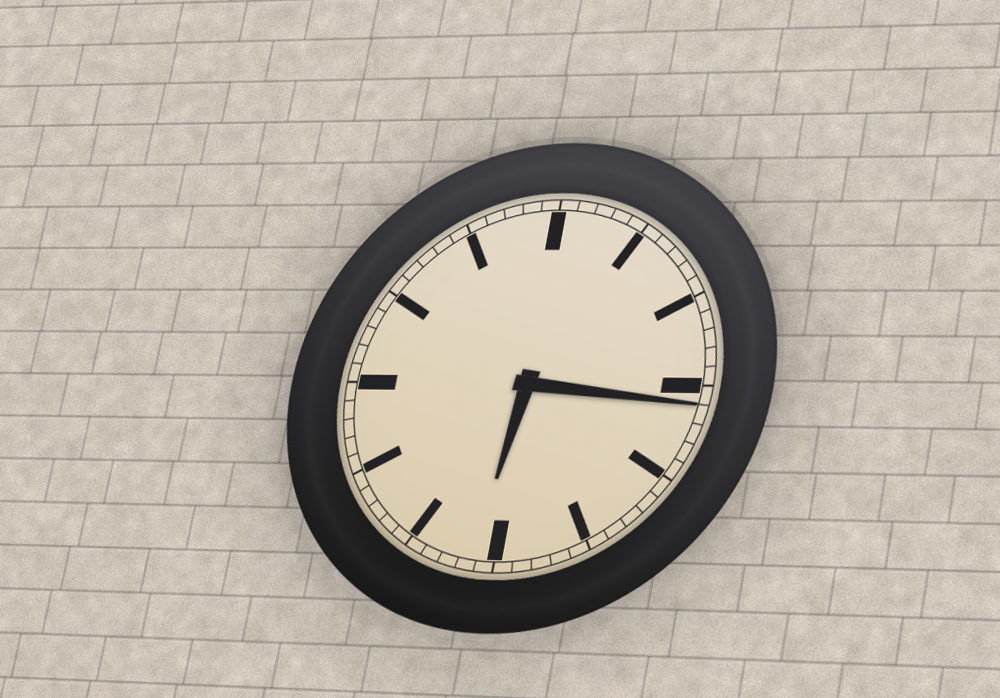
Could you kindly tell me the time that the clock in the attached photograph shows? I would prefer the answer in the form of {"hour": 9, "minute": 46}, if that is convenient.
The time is {"hour": 6, "minute": 16}
